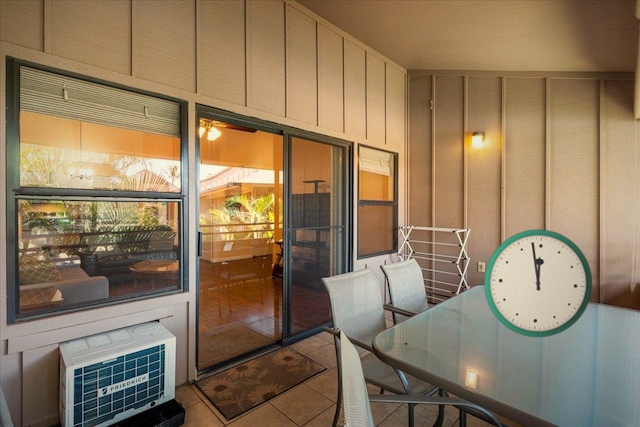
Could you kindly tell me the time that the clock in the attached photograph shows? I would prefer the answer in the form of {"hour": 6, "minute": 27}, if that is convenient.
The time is {"hour": 11, "minute": 58}
